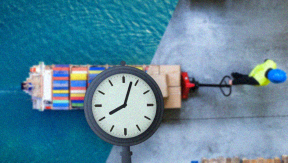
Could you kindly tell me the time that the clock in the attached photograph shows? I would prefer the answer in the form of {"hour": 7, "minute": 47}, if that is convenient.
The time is {"hour": 8, "minute": 3}
